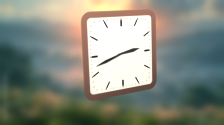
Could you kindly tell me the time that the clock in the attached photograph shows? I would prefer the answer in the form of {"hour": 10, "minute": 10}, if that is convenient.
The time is {"hour": 2, "minute": 42}
